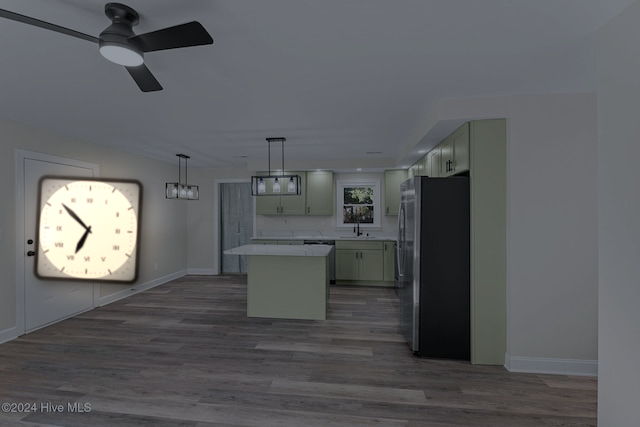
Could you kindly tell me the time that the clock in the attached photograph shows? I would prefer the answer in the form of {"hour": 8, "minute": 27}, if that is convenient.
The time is {"hour": 6, "minute": 52}
